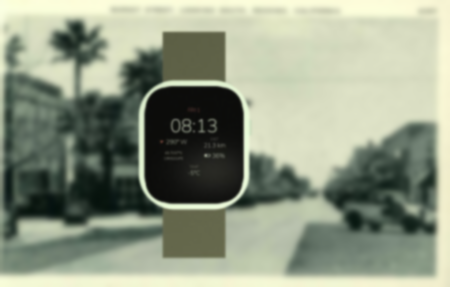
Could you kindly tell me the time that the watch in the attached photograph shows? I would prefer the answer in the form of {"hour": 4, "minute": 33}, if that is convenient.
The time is {"hour": 8, "minute": 13}
